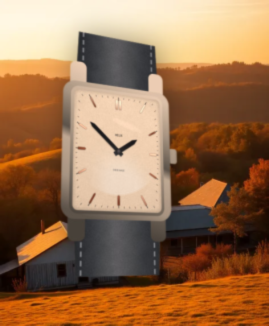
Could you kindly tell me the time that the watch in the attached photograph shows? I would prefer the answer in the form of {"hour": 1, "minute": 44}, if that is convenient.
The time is {"hour": 1, "minute": 52}
